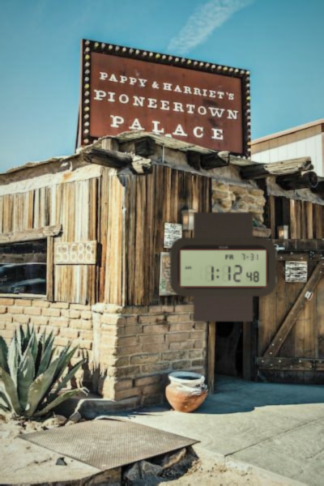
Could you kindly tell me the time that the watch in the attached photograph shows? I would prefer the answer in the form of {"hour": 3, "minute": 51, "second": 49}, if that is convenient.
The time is {"hour": 1, "minute": 12, "second": 48}
